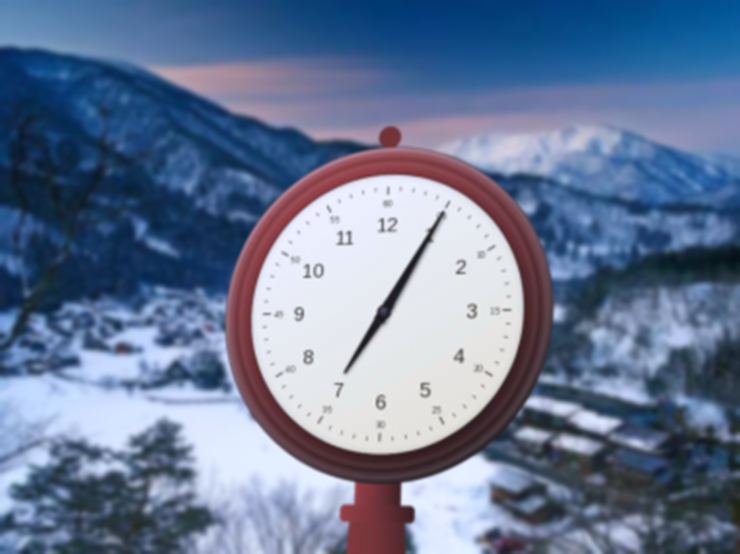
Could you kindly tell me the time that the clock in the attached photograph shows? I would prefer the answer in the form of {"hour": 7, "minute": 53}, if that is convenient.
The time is {"hour": 7, "minute": 5}
